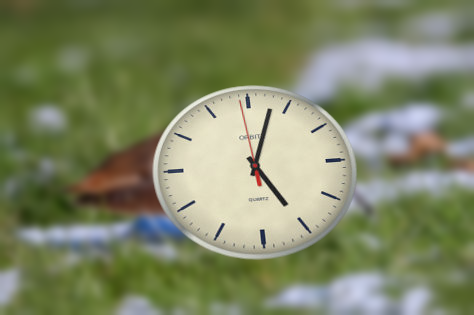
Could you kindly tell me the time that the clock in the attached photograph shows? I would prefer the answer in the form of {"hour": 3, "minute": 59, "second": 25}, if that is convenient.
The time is {"hour": 5, "minute": 2, "second": 59}
